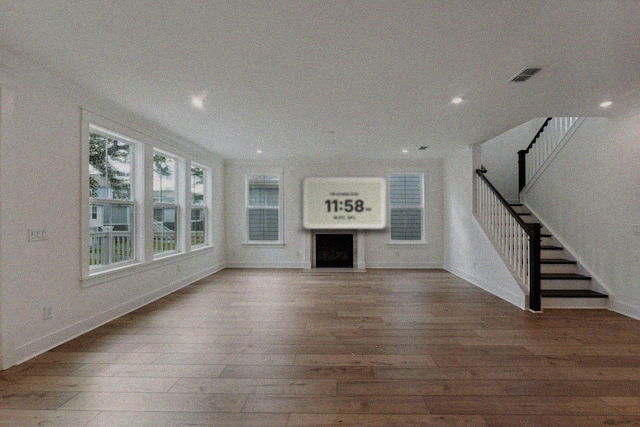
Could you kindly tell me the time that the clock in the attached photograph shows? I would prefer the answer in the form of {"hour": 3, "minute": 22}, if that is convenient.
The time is {"hour": 11, "minute": 58}
